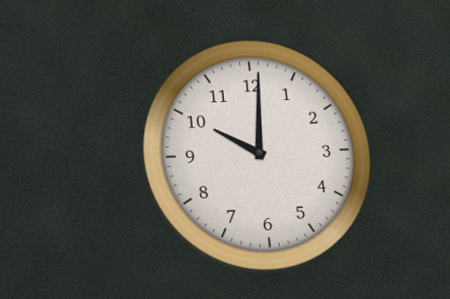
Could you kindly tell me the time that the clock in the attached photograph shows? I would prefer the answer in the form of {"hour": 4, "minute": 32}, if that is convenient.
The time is {"hour": 10, "minute": 1}
